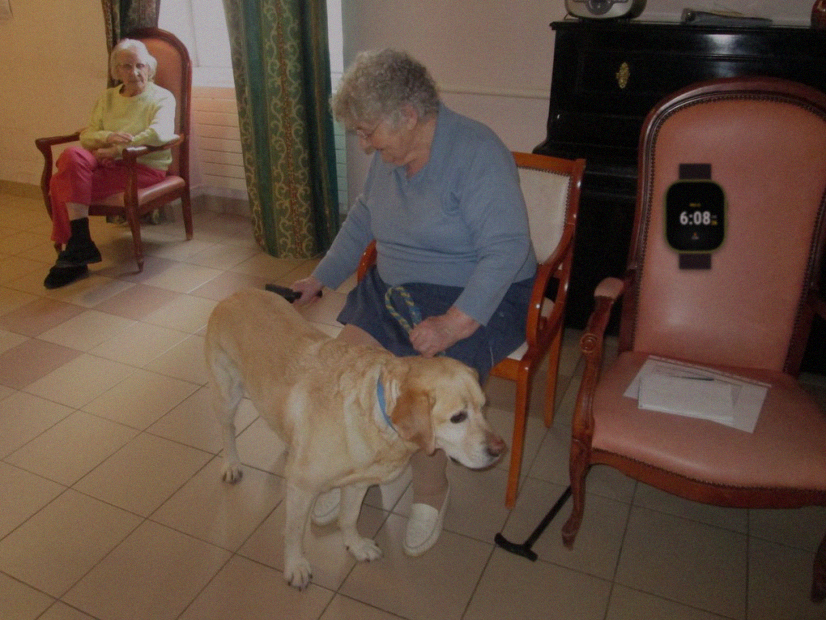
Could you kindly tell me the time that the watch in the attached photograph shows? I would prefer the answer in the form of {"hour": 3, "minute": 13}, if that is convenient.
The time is {"hour": 6, "minute": 8}
